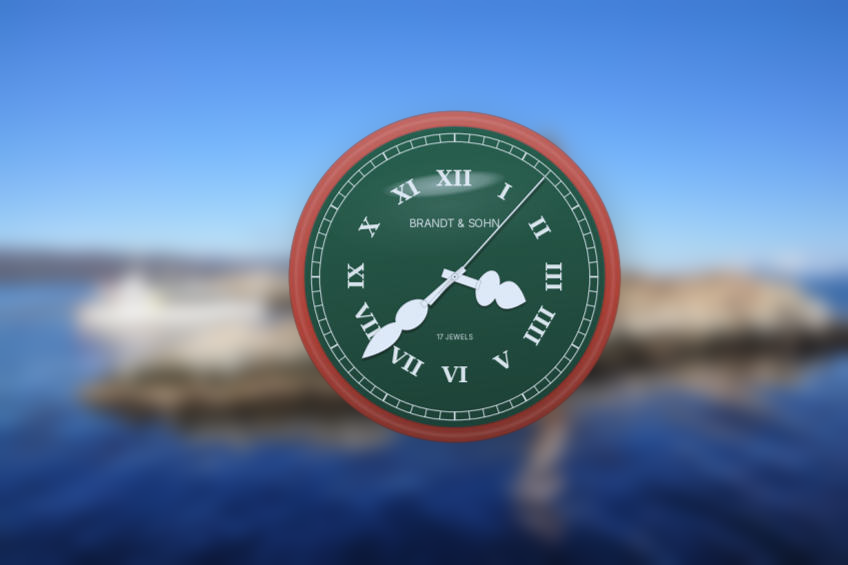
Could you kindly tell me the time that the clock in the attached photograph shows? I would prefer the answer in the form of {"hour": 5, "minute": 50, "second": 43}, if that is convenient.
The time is {"hour": 3, "minute": 38, "second": 7}
